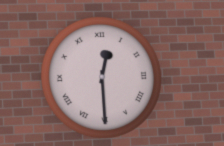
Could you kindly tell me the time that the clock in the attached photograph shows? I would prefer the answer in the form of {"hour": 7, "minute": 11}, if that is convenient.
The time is {"hour": 12, "minute": 30}
